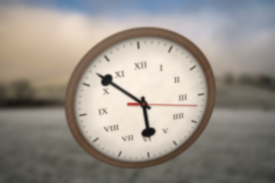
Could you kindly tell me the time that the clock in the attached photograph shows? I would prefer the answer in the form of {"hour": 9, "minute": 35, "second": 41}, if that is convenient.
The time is {"hour": 5, "minute": 52, "second": 17}
